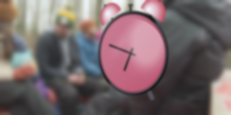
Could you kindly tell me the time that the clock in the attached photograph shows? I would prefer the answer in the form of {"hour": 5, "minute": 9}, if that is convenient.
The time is {"hour": 6, "minute": 48}
